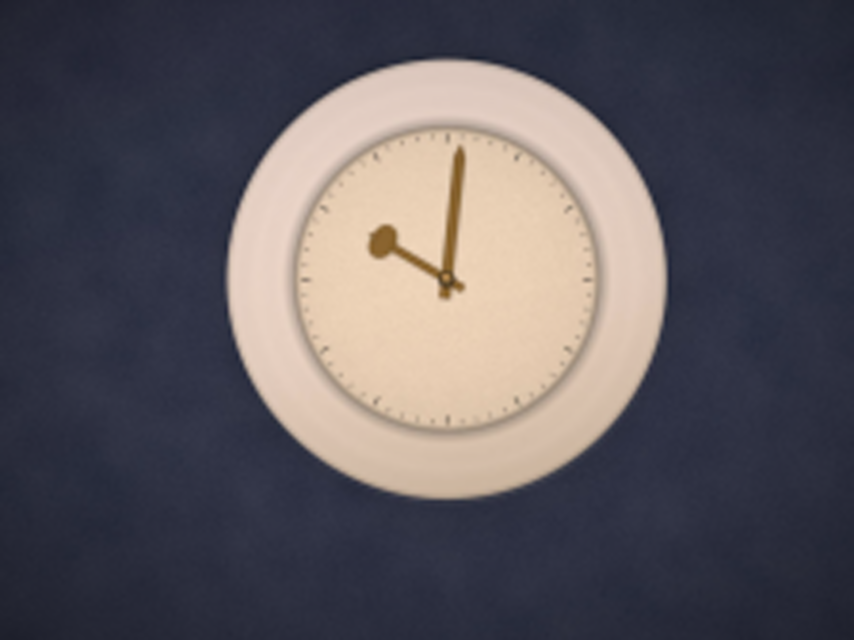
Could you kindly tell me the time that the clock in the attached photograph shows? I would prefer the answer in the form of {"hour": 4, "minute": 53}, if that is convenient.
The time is {"hour": 10, "minute": 1}
